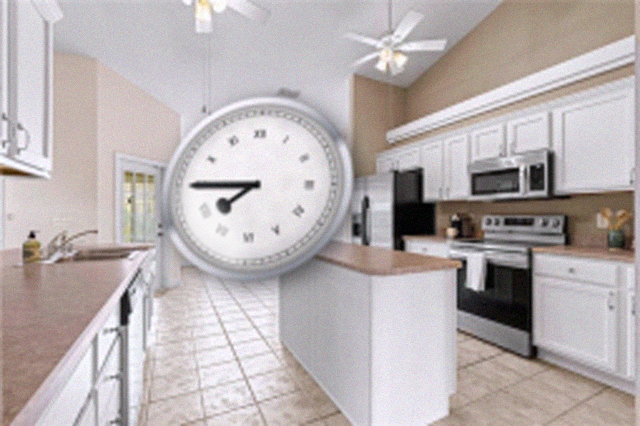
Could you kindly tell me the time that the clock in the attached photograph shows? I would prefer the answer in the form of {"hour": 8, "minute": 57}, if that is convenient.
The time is {"hour": 7, "minute": 45}
